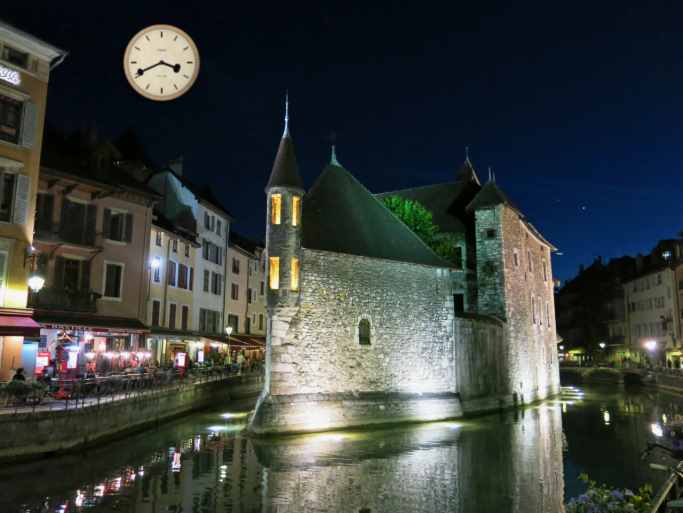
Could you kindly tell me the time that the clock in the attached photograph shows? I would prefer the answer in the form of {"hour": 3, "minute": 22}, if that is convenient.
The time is {"hour": 3, "minute": 41}
